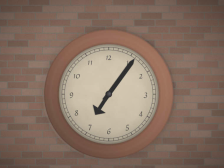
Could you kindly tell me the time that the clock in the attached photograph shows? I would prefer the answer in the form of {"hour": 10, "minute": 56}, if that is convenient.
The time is {"hour": 7, "minute": 6}
